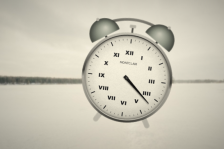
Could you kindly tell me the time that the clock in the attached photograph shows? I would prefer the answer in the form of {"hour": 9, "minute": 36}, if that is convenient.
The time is {"hour": 4, "minute": 22}
